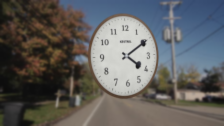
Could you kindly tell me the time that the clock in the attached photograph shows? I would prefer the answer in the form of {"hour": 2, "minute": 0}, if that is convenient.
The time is {"hour": 4, "minute": 10}
